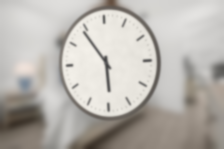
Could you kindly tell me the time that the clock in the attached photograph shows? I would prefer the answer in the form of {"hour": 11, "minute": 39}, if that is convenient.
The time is {"hour": 5, "minute": 54}
